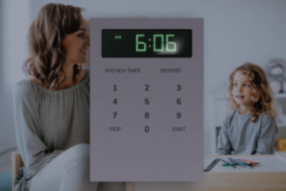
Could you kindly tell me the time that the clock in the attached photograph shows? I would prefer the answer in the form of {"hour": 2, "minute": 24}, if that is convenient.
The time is {"hour": 6, "minute": 6}
